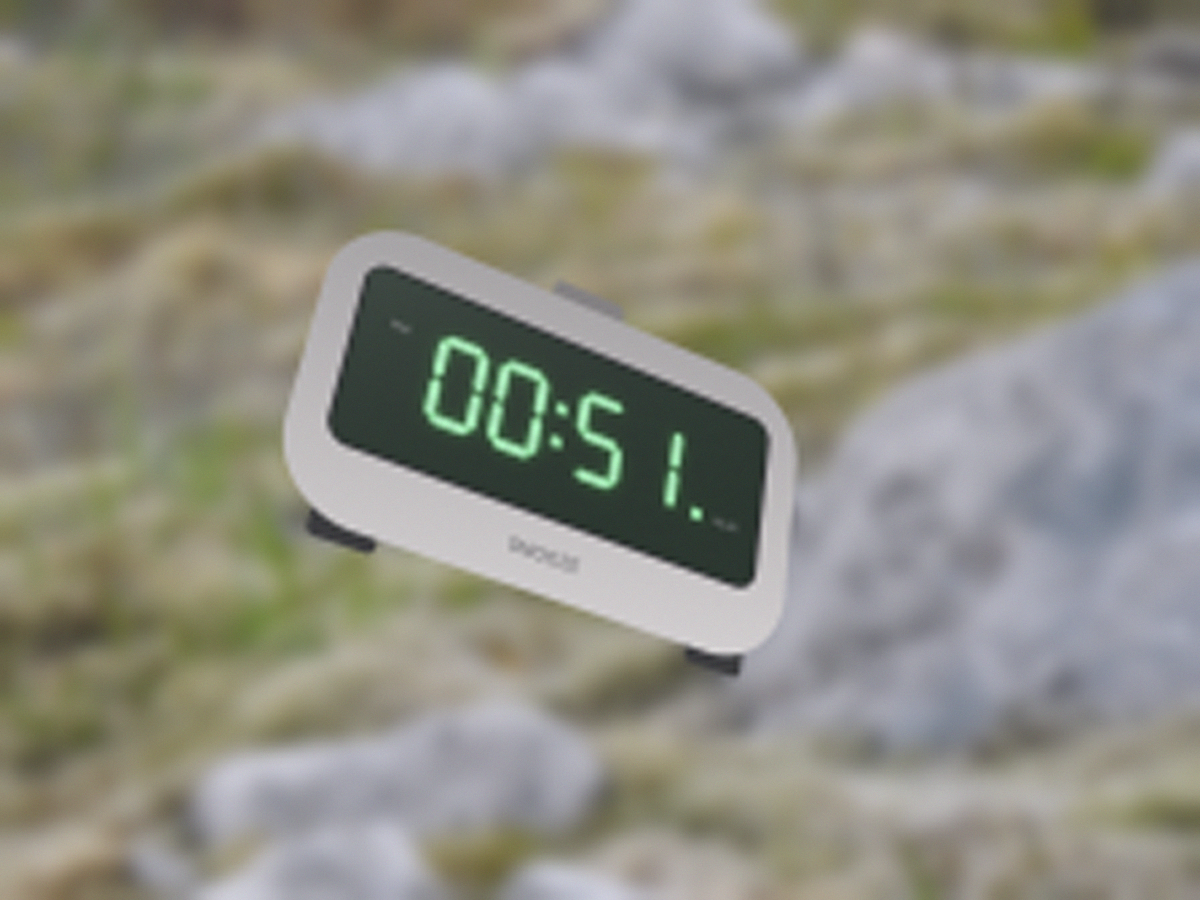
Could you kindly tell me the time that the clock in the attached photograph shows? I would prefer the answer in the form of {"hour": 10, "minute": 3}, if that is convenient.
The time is {"hour": 0, "minute": 51}
